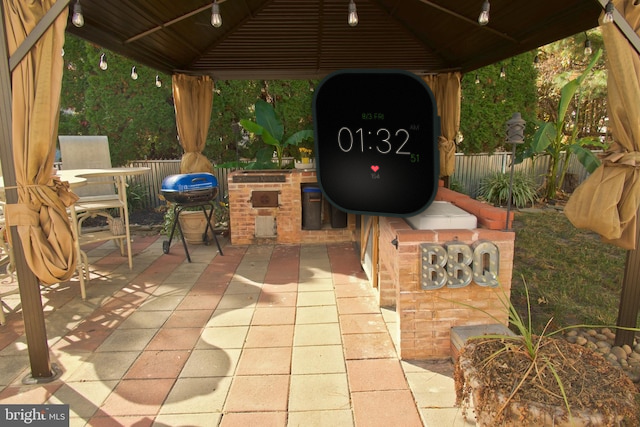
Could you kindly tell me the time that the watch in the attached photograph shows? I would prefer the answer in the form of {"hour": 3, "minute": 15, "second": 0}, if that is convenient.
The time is {"hour": 1, "minute": 32, "second": 51}
